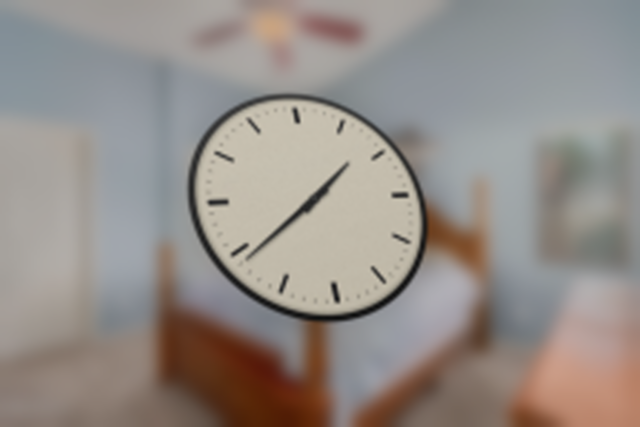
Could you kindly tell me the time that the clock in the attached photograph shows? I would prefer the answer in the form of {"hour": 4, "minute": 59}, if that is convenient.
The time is {"hour": 1, "minute": 39}
